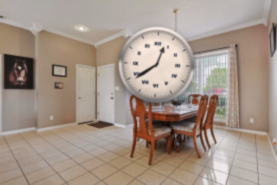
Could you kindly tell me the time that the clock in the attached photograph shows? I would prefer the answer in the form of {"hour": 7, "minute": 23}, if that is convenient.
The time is {"hour": 12, "minute": 39}
